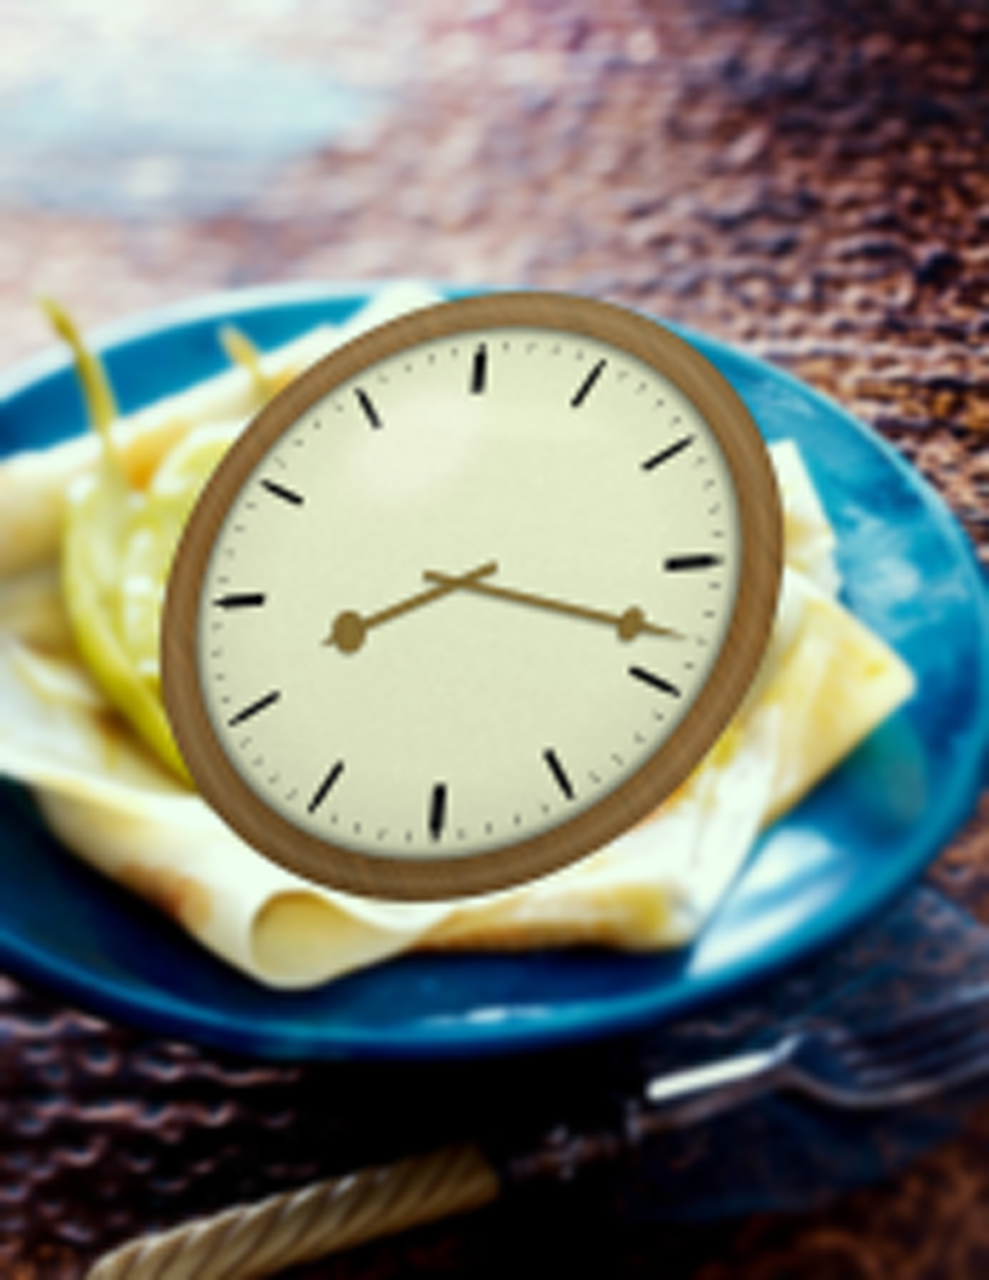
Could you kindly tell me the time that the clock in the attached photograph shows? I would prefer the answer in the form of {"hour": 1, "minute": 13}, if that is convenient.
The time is {"hour": 8, "minute": 18}
